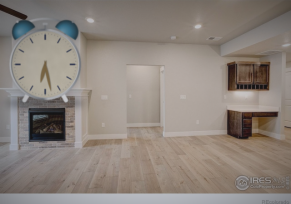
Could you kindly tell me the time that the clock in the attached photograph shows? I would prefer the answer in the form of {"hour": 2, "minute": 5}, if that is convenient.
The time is {"hour": 6, "minute": 28}
